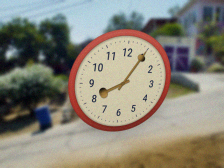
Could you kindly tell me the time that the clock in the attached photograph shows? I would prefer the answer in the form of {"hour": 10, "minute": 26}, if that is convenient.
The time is {"hour": 8, "minute": 5}
